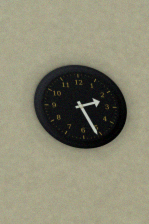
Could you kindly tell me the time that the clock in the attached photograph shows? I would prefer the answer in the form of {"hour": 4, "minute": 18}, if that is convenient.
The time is {"hour": 2, "minute": 26}
